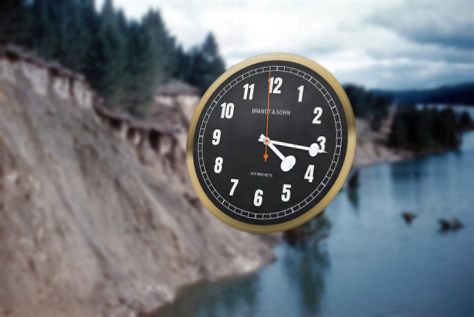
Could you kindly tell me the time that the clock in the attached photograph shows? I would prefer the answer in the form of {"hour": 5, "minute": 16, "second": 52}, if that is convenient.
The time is {"hour": 4, "minute": 15, "second": 59}
